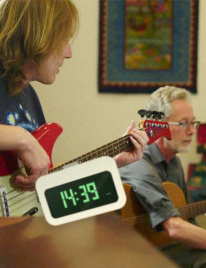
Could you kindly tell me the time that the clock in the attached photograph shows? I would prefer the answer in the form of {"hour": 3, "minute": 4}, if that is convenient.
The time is {"hour": 14, "minute": 39}
